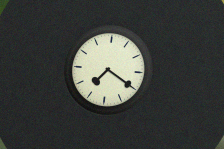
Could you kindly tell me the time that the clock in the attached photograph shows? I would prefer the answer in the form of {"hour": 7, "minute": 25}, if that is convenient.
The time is {"hour": 7, "minute": 20}
